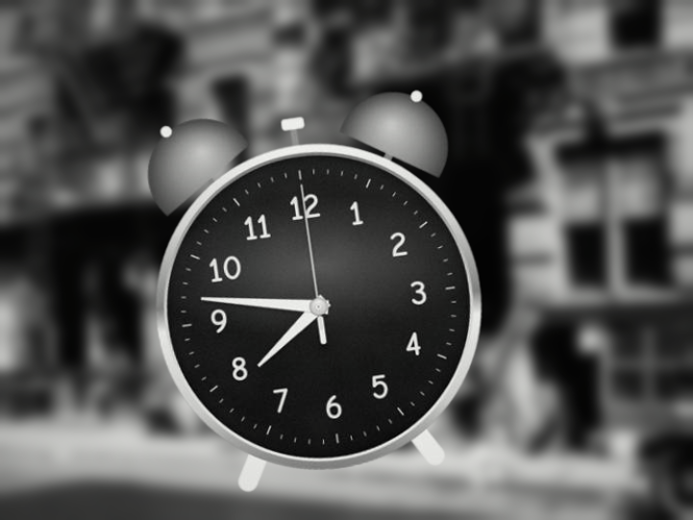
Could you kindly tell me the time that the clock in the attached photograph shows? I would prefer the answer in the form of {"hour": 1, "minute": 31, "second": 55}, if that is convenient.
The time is {"hour": 7, "minute": 47, "second": 0}
